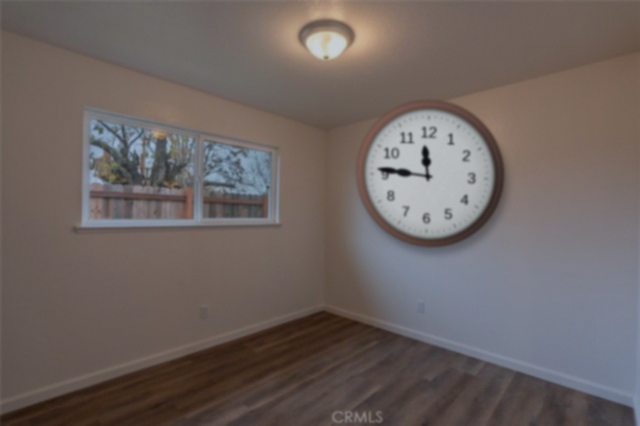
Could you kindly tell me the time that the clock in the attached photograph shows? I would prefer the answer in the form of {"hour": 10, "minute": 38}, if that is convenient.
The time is {"hour": 11, "minute": 46}
